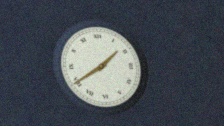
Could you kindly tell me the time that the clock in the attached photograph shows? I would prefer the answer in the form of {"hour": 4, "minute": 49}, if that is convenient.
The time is {"hour": 1, "minute": 40}
